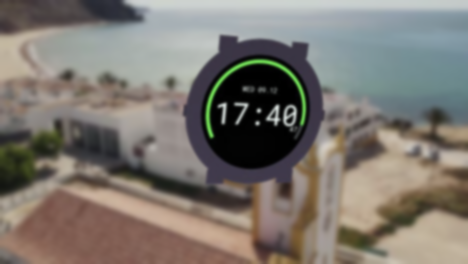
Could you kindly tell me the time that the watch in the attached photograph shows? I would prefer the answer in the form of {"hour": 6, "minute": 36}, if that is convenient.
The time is {"hour": 17, "minute": 40}
